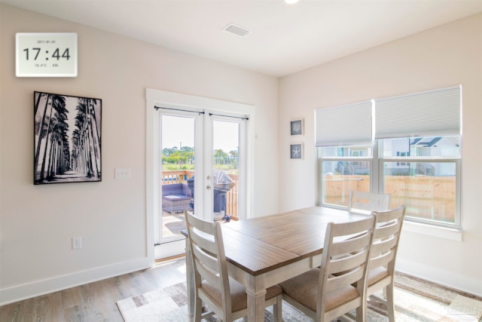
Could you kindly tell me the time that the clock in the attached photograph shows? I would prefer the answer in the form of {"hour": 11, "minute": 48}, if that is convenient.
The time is {"hour": 17, "minute": 44}
